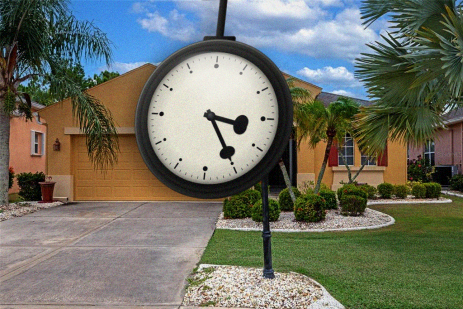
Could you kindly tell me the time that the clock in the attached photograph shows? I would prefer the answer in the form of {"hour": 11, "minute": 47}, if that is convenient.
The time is {"hour": 3, "minute": 25}
